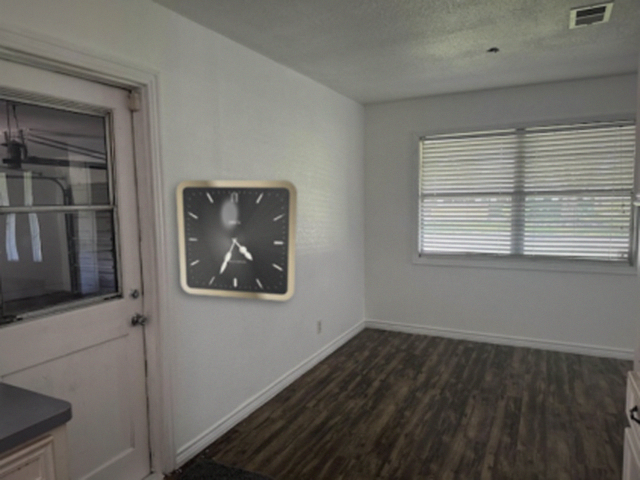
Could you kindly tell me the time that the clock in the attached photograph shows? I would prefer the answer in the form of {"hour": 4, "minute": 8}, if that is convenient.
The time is {"hour": 4, "minute": 34}
